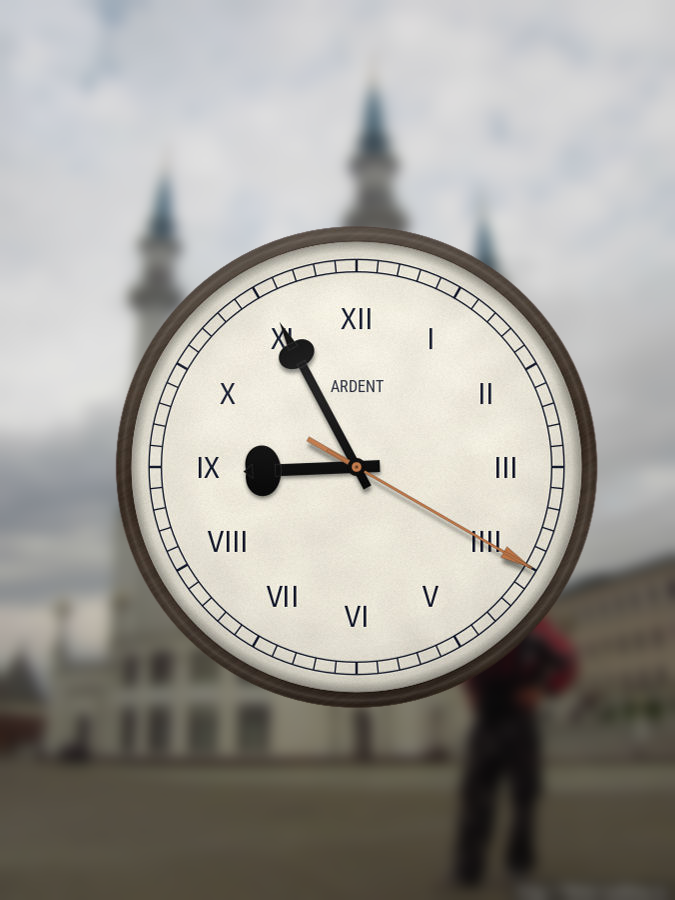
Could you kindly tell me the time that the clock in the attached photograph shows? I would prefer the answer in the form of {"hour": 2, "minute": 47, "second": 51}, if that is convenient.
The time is {"hour": 8, "minute": 55, "second": 20}
